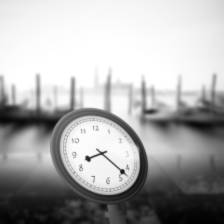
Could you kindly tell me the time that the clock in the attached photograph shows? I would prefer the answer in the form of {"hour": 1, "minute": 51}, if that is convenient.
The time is {"hour": 8, "minute": 23}
